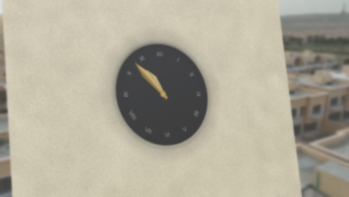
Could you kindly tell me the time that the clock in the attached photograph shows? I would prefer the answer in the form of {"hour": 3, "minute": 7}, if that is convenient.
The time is {"hour": 10, "minute": 53}
